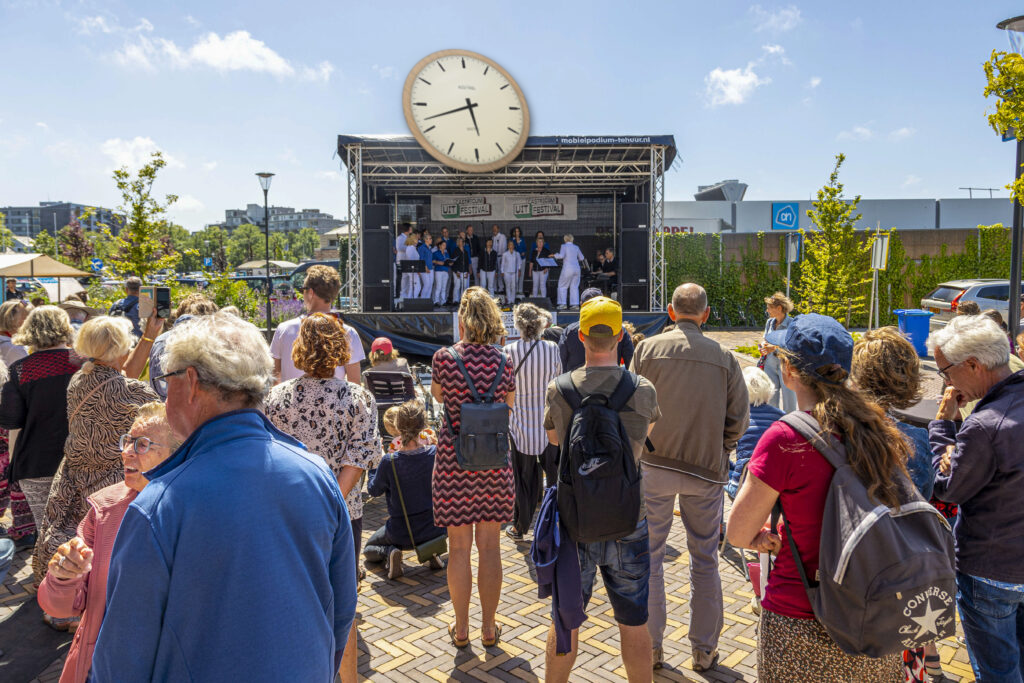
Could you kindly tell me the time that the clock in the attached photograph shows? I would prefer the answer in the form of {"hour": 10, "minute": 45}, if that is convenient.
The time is {"hour": 5, "minute": 42}
